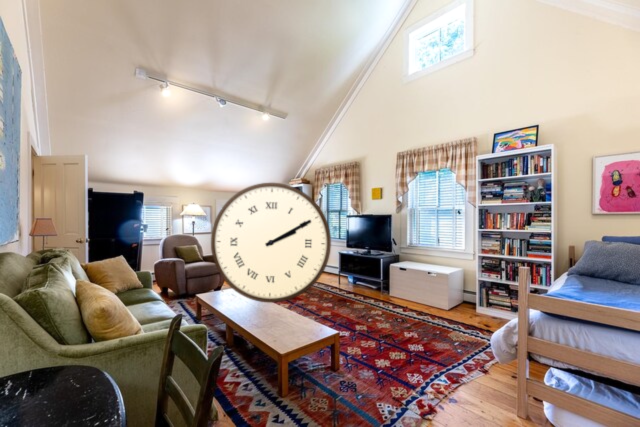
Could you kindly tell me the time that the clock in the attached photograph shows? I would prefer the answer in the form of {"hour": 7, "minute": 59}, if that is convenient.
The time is {"hour": 2, "minute": 10}
